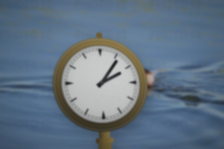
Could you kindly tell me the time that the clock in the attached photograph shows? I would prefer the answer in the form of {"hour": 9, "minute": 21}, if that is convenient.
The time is {"hour": 2, "minute": 6}
